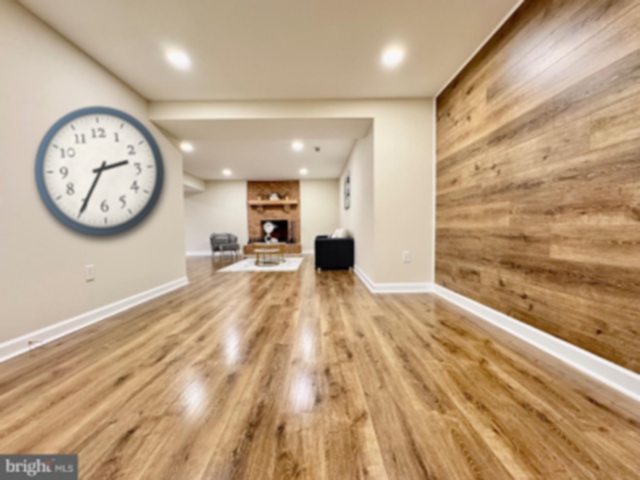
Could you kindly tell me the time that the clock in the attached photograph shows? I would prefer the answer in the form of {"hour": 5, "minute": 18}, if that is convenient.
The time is {"hour": 2, "minute": 35}
